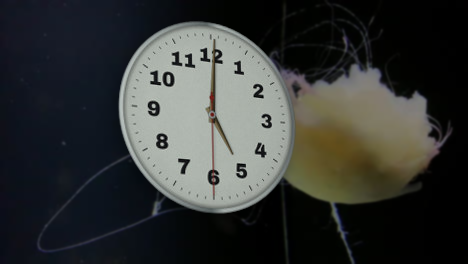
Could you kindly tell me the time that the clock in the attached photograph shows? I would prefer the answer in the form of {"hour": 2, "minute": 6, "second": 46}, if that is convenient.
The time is {"hour": 5, "minute": 0, "second": 30}
